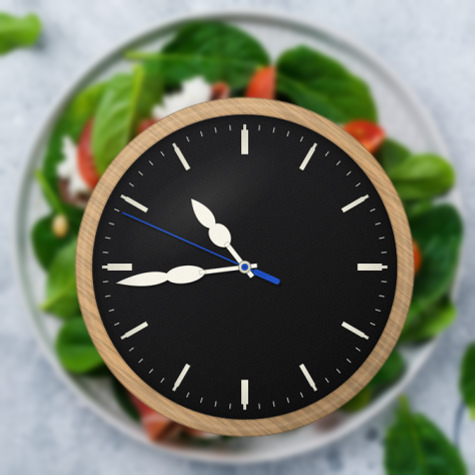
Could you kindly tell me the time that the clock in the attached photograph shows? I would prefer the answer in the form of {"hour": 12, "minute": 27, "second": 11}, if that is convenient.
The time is {"hour": 10, "minute": 43, "second": 49}
